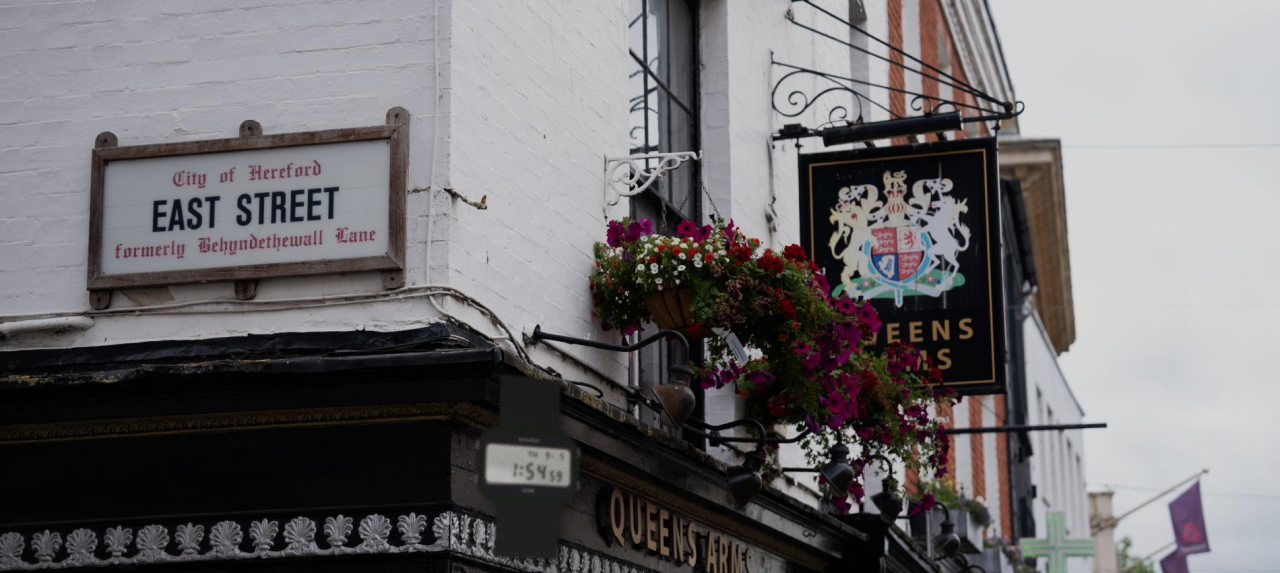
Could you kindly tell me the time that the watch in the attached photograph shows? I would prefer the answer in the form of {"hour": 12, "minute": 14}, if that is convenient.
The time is {"hour": 1, "minute": 54}
